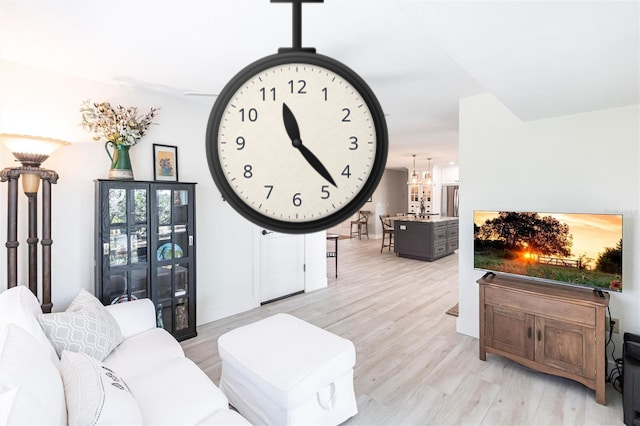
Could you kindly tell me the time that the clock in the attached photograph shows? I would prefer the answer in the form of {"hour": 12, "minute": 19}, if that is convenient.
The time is {"hour": 11, "minute": 23}
